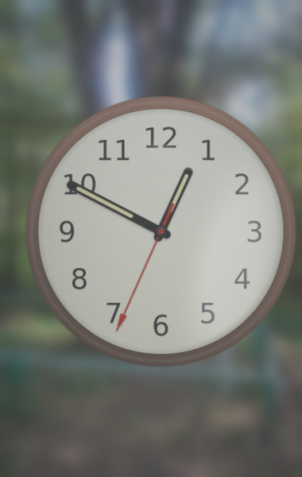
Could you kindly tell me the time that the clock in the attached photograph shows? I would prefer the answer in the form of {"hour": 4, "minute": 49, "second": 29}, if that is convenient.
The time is {"hour": 12, "minute": 49, "second": 34}
